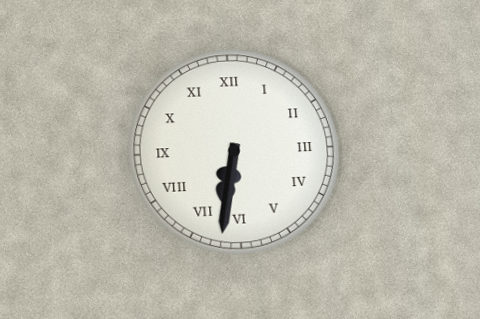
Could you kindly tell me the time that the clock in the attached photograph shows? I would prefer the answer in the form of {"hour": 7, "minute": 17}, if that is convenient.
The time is {"hour": 6, "minute": 32}
